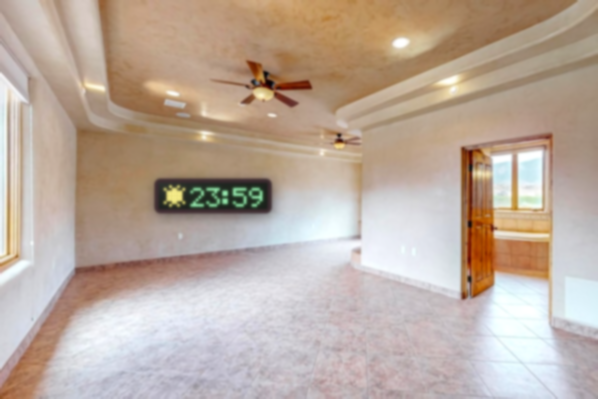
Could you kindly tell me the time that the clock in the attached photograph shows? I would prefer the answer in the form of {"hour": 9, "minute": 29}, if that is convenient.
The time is {"hour": 23, "minute": 59}
